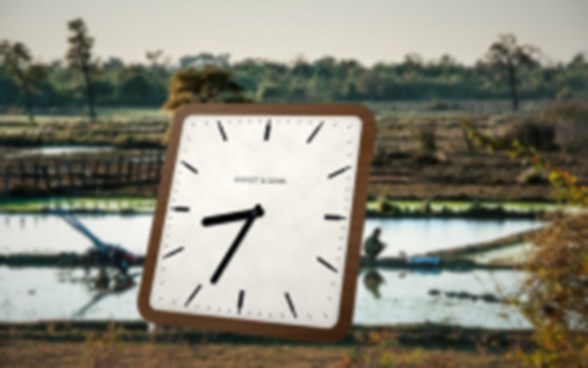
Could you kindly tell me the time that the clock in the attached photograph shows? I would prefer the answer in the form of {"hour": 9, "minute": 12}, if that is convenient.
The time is {"hour": 8, "minute": 34}
